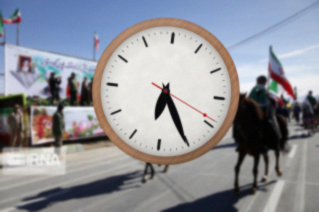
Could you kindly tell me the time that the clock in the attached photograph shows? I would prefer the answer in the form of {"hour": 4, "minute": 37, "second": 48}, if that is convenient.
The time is {"hour": 6, "minute": 25, "second": 19}
